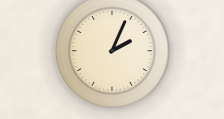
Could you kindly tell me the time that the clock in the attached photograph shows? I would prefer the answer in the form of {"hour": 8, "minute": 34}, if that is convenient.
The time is {"hour": 2, "minute": 4}
